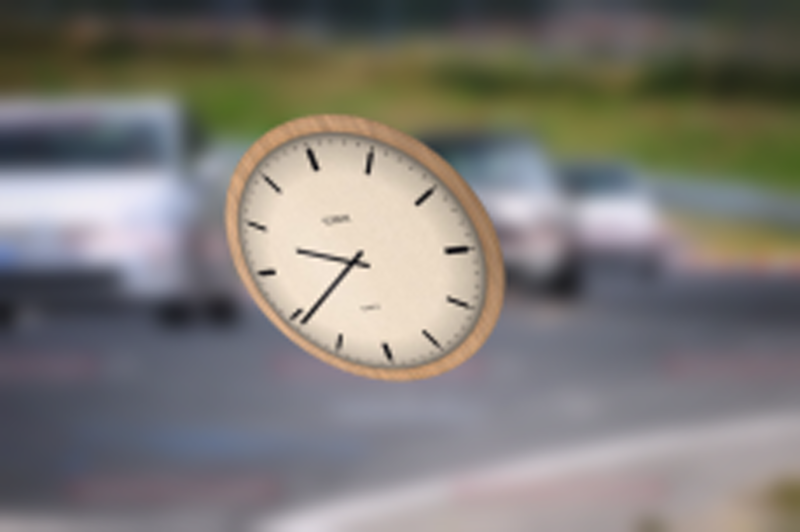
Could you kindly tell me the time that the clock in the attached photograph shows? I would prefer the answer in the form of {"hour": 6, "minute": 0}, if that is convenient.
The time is {"hour": 9, "minute": 39}
